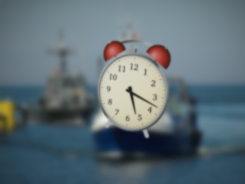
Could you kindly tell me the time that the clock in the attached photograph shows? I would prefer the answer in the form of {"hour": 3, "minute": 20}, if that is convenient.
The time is {"hour": 5, "minute": 18}
